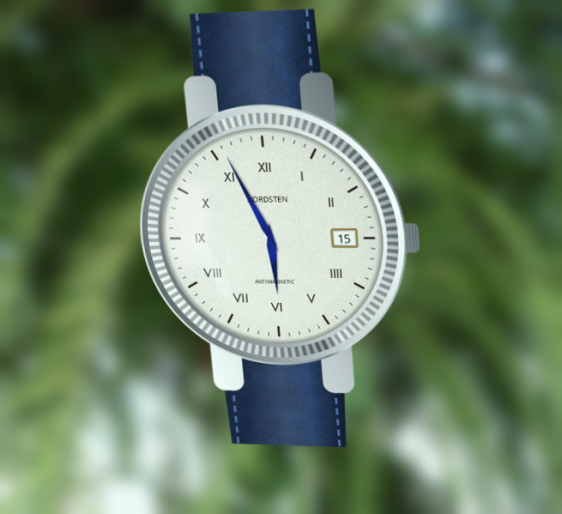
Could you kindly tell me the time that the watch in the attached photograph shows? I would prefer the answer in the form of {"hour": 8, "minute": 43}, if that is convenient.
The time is {"hour": 5, "minute": 56}
